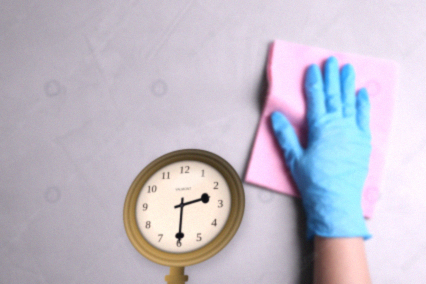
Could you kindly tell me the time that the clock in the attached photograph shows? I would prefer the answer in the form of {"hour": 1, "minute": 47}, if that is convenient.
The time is {"hour": 2, "minute": 30}
